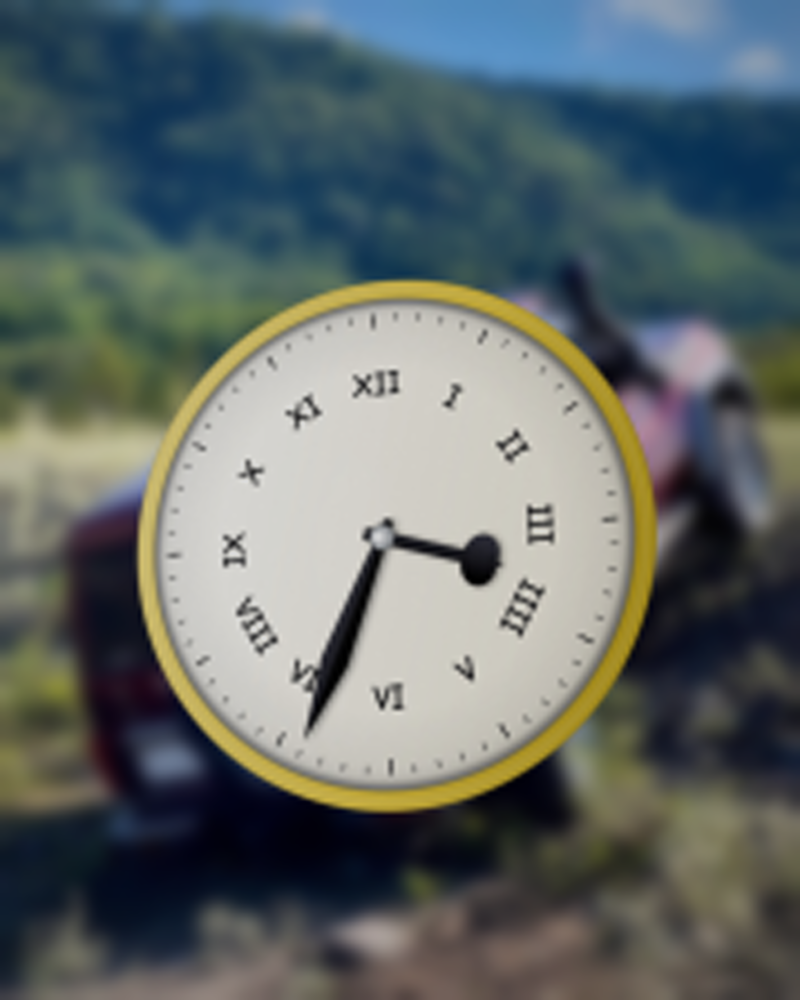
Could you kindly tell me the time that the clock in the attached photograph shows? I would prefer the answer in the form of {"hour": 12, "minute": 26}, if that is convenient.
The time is {"hour": 3, "minute": 34}
